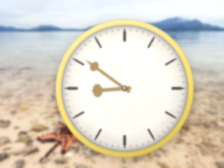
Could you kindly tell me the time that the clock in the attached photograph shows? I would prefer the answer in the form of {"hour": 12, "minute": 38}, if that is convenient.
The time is {"hour": 8, "minute": 51}
